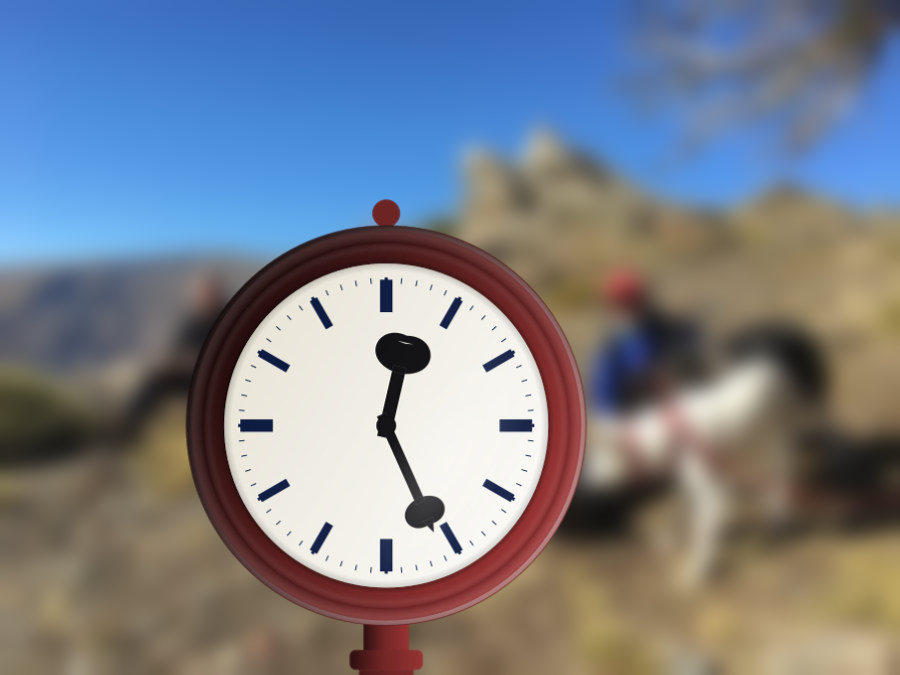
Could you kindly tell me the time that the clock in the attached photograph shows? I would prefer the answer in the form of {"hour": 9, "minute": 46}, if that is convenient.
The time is {"hour": 12, "minute": 26}
